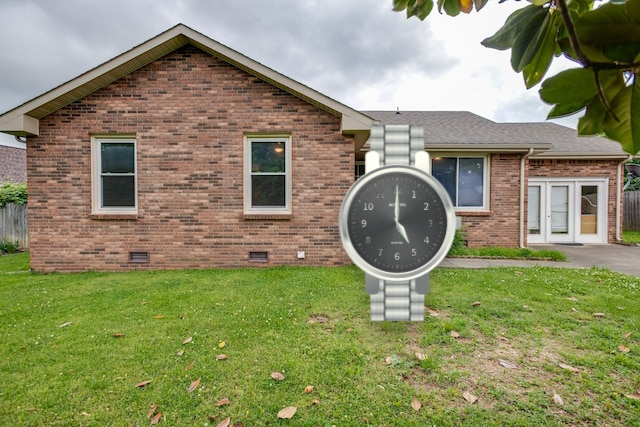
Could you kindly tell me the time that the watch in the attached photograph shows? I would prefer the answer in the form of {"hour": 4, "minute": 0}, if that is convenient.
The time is {"hour": 5, "minute": 0}
